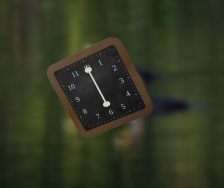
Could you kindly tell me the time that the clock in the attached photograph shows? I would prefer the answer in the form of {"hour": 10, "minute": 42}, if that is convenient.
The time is {"hour": 6, "minute": 0}
